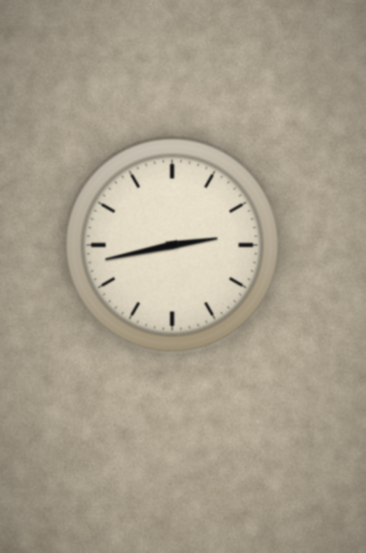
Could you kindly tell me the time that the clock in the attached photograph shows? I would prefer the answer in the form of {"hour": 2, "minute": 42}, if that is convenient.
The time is {"hour": 2, "minute": 43}
